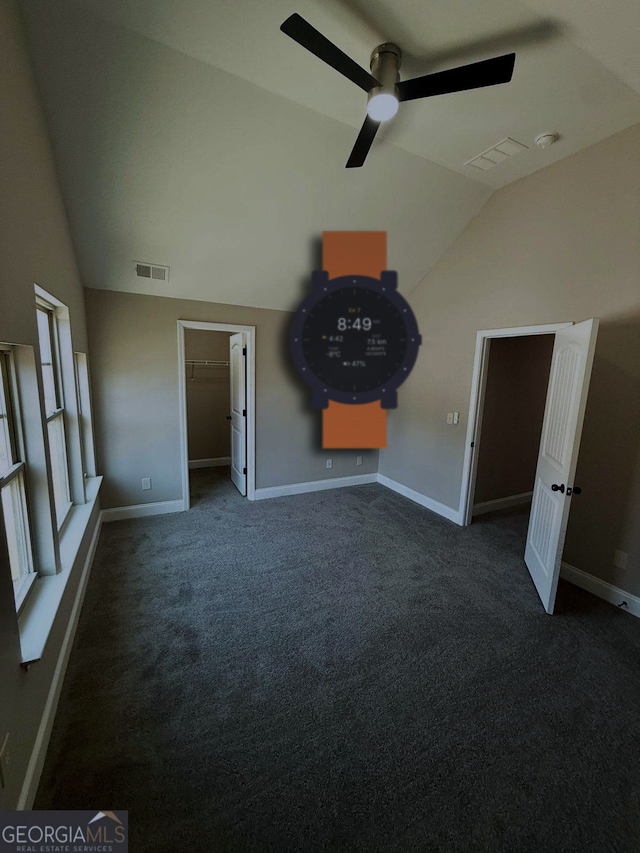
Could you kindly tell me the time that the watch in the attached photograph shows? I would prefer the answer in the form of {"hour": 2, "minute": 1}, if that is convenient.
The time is {"hour": 8, "minute": 49}
